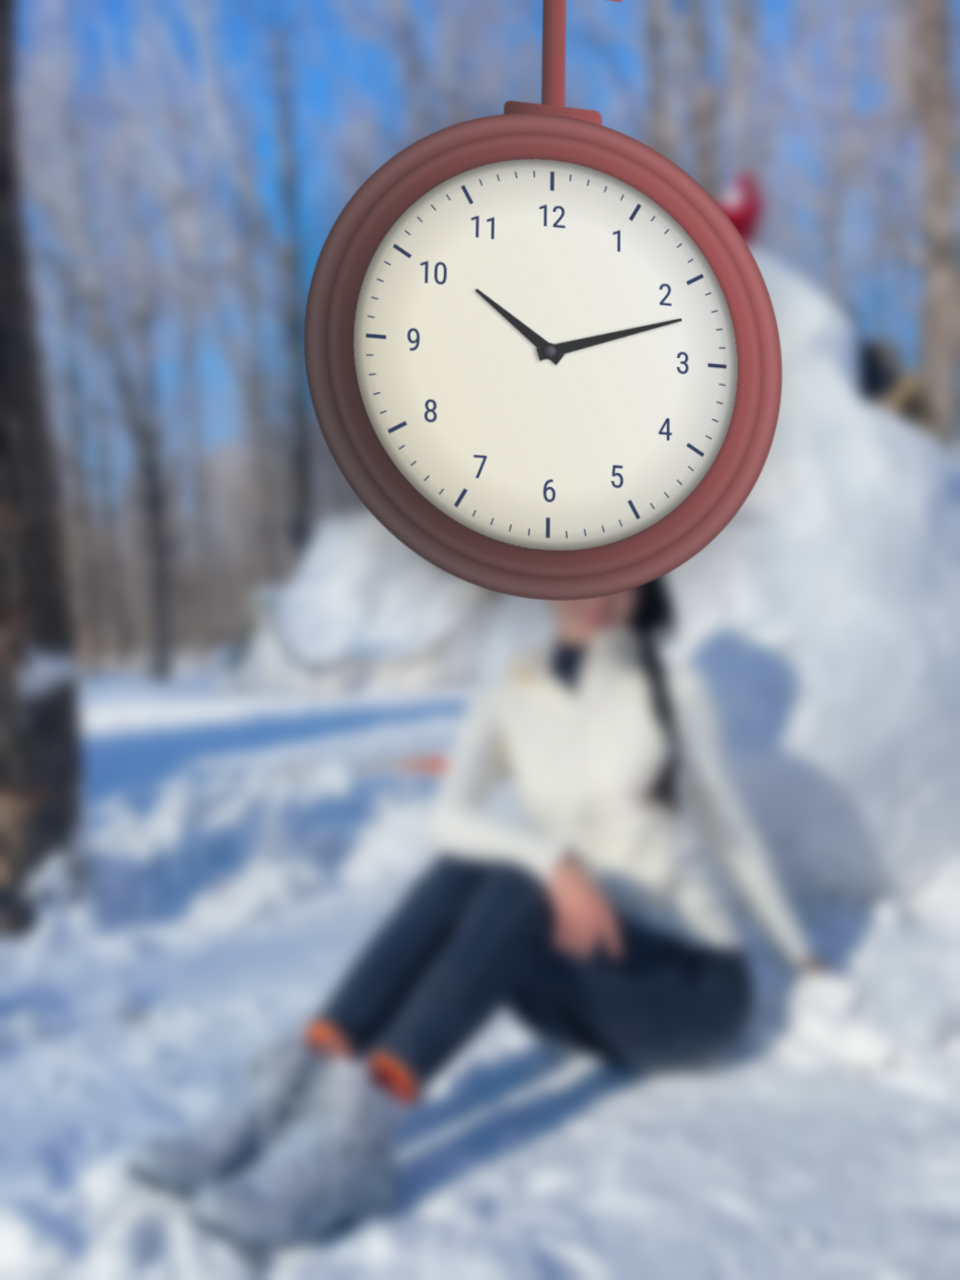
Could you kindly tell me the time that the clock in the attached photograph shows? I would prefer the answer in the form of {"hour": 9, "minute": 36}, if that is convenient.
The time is {"hour": 10, "minute": 12}
